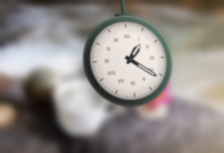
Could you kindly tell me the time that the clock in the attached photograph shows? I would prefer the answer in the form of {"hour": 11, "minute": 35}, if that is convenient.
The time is {"hour": 1, "minute": 21}
